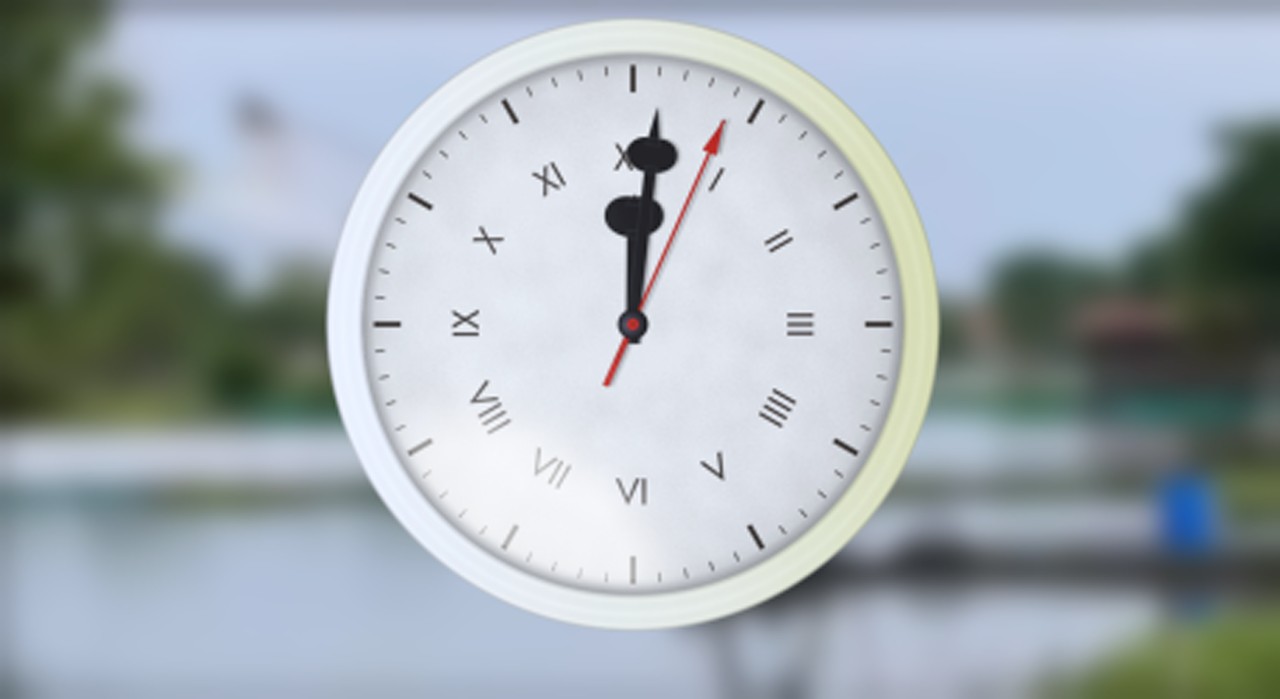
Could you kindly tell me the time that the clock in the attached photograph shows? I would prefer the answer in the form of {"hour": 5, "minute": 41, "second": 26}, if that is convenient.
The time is {"hour": 12, "minute": 1, "second": 4}
